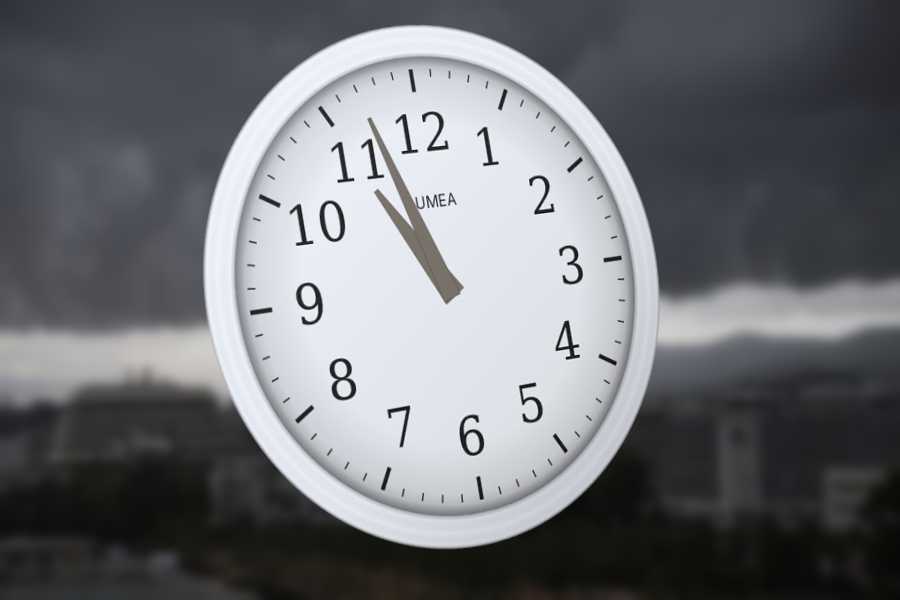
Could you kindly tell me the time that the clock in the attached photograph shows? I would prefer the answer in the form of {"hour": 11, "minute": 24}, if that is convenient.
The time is {"hour": 10, "minute": 57}
